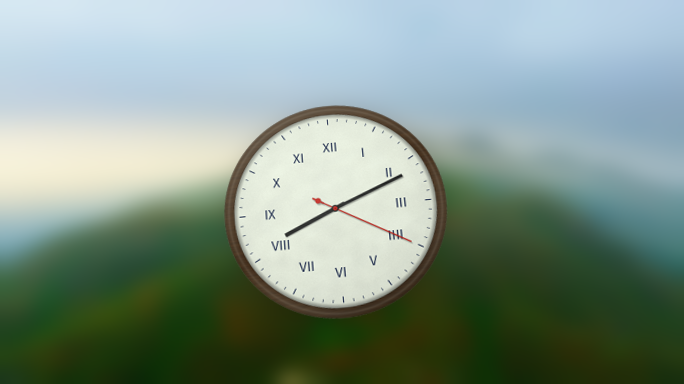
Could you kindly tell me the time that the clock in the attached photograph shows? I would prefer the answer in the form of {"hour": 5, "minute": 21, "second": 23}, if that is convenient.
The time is {"hour": 8, "minute": 11, "second": 20}
